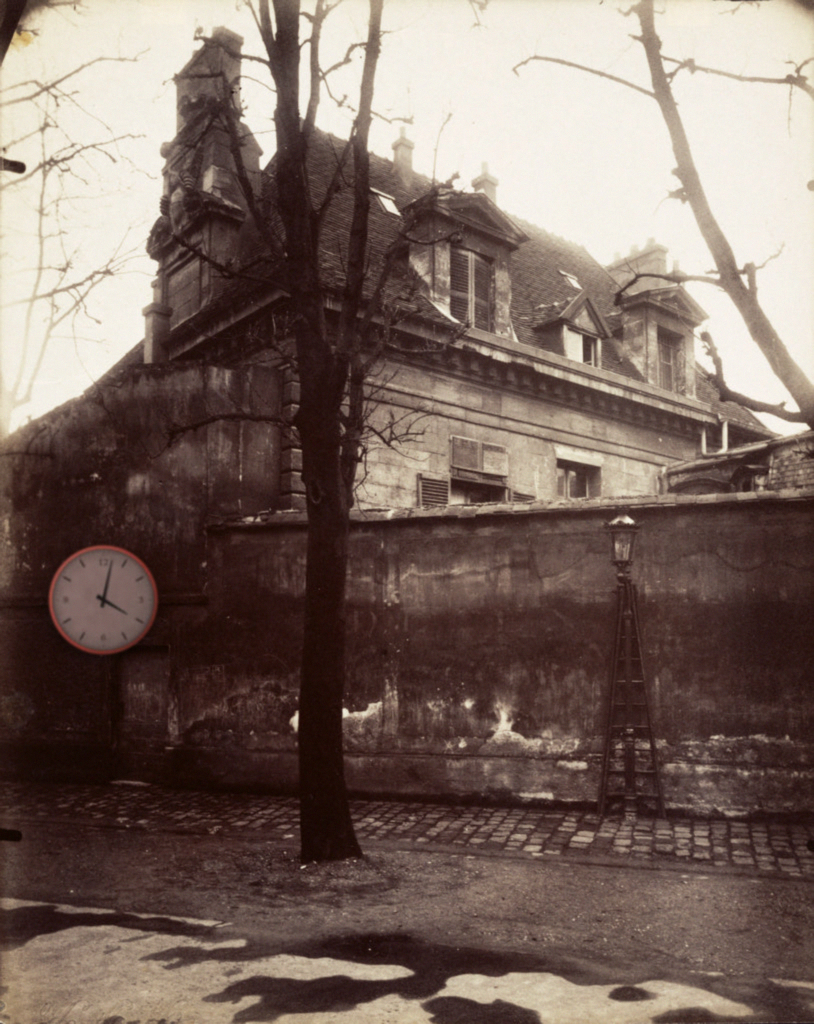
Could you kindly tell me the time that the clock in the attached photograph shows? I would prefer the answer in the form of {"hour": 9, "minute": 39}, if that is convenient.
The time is {"hour": 4, "minute": 2}
